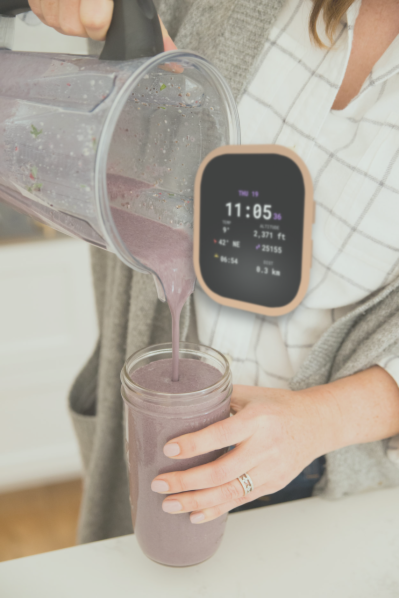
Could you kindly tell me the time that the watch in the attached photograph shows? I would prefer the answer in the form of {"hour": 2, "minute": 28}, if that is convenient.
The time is {"hour": 11, "minute": 5}
